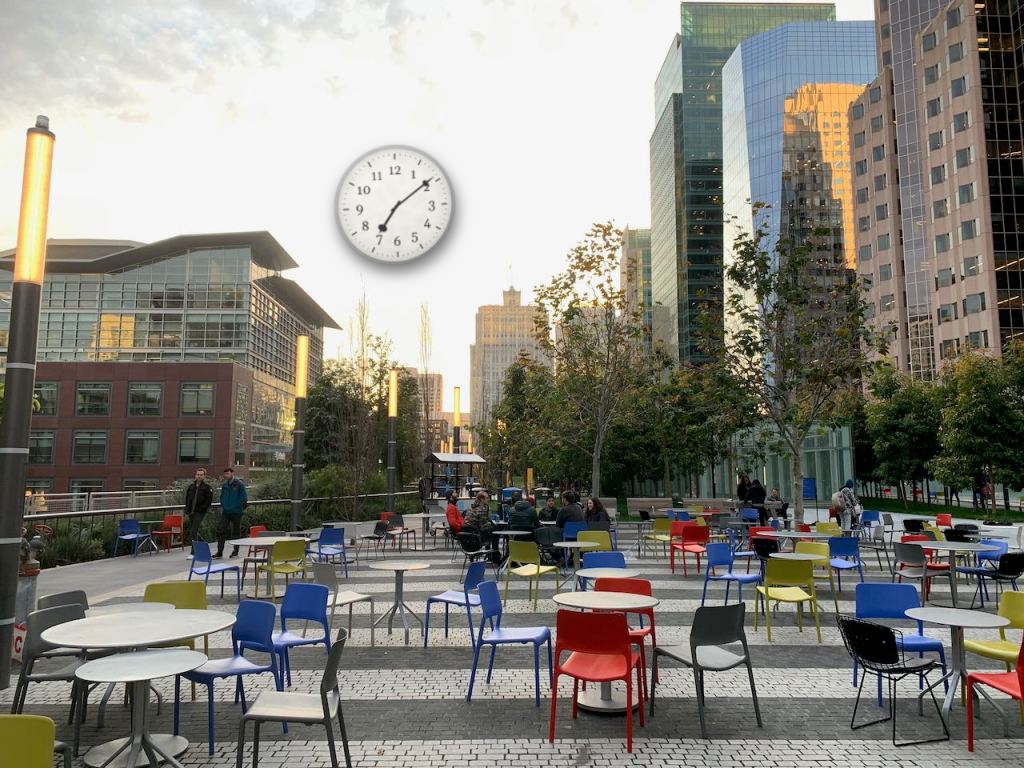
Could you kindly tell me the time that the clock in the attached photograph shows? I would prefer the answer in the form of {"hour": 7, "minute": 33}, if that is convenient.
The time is {"hour": 7, "minute": 9}
